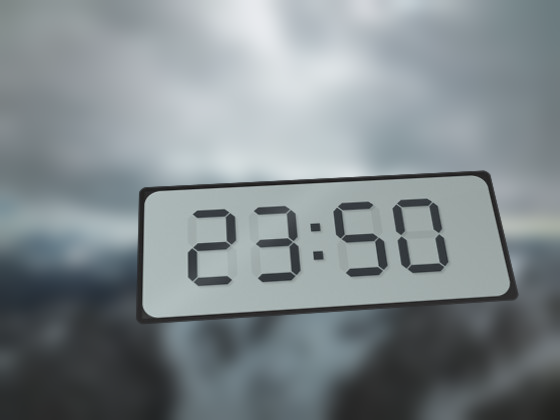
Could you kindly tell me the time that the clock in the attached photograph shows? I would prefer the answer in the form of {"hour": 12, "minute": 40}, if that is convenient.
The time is {"hour": 23, "minute": 50}
